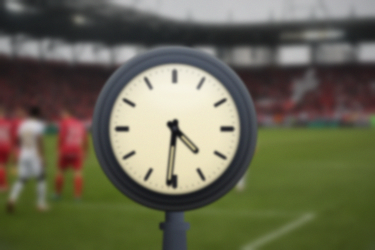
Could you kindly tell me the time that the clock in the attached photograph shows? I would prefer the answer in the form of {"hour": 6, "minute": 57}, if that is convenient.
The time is {"hour": 4, "minute": 31}
